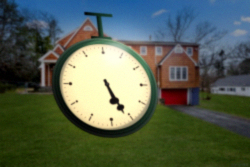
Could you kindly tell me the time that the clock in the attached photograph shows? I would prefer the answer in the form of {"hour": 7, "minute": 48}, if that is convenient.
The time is {"hour": 5, "minute": 26}
